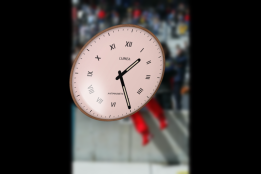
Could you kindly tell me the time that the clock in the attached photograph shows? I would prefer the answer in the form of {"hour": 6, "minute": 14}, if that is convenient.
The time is {"hour": 1, "minute": 25}
